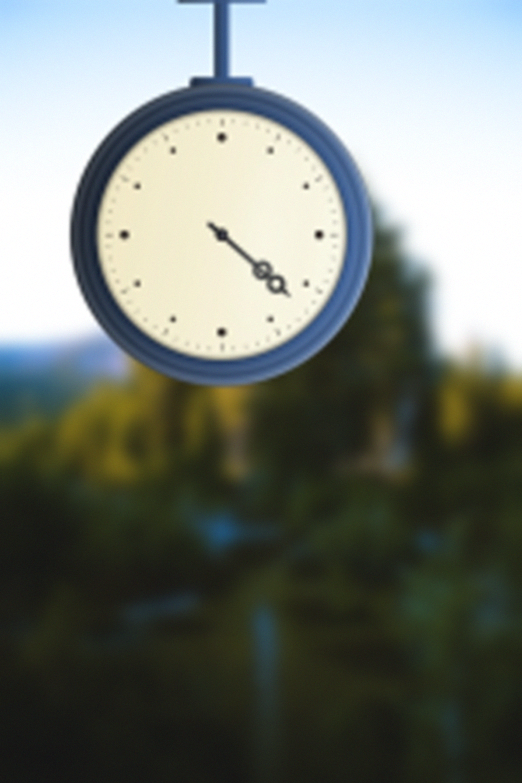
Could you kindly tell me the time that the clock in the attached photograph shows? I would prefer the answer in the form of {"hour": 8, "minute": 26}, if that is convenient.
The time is {"hour": 4, "minute": 22}
